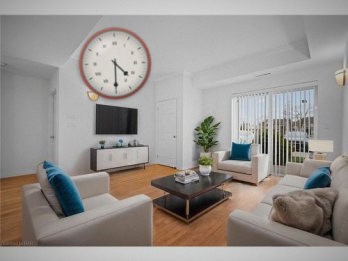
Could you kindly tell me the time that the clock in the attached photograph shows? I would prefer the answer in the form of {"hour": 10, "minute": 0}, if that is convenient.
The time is {"hour": 4, "minute": 30}
